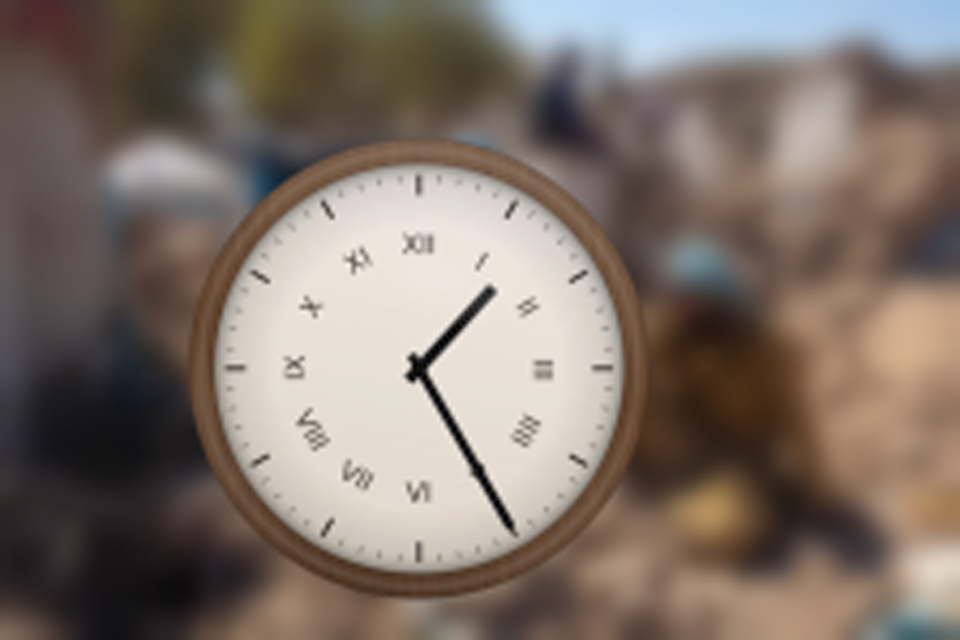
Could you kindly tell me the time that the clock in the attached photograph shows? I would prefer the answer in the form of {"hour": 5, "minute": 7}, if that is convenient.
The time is {"hour": 1, "minute": 25}
